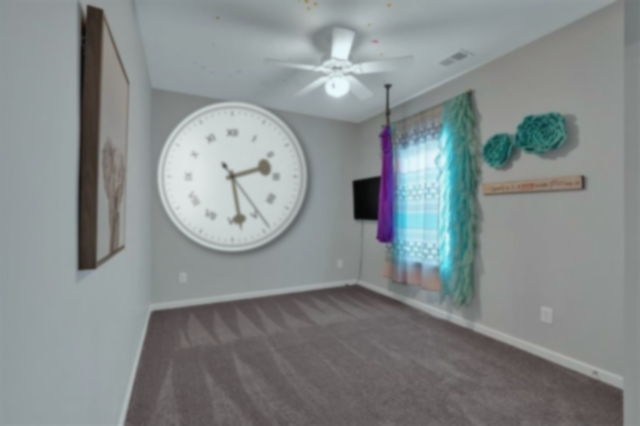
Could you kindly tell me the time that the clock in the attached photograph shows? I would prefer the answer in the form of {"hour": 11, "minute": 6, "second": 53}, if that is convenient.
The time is {"hour": 2, "minute": 28, "second": 24}
